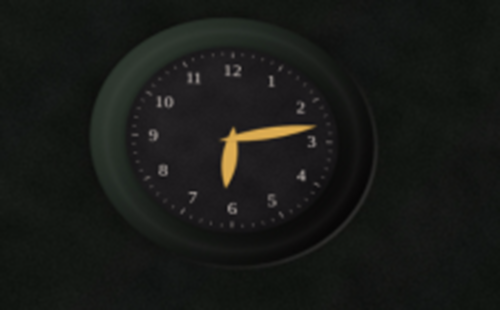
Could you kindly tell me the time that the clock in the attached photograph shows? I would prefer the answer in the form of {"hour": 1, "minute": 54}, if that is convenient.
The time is {"hour": 6, "minute": 13}
